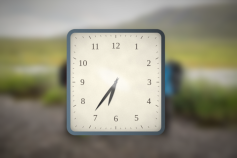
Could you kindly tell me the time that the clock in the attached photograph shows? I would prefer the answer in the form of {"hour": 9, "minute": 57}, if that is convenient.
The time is {"hour": 6, "minute": 36}
